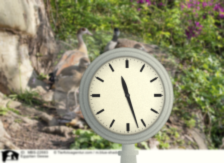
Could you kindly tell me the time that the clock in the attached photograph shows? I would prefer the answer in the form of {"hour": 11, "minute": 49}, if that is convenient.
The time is {"hour": 11, "minute": 27}
